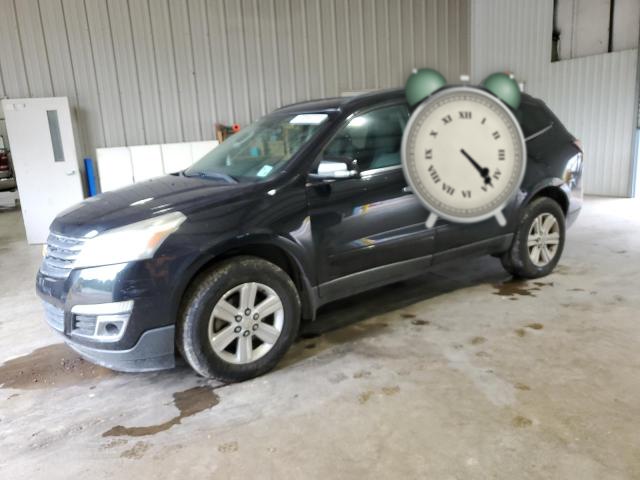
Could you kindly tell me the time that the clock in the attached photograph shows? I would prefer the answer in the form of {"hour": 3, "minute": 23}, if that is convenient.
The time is {"hour": 4, "minute": 23}
